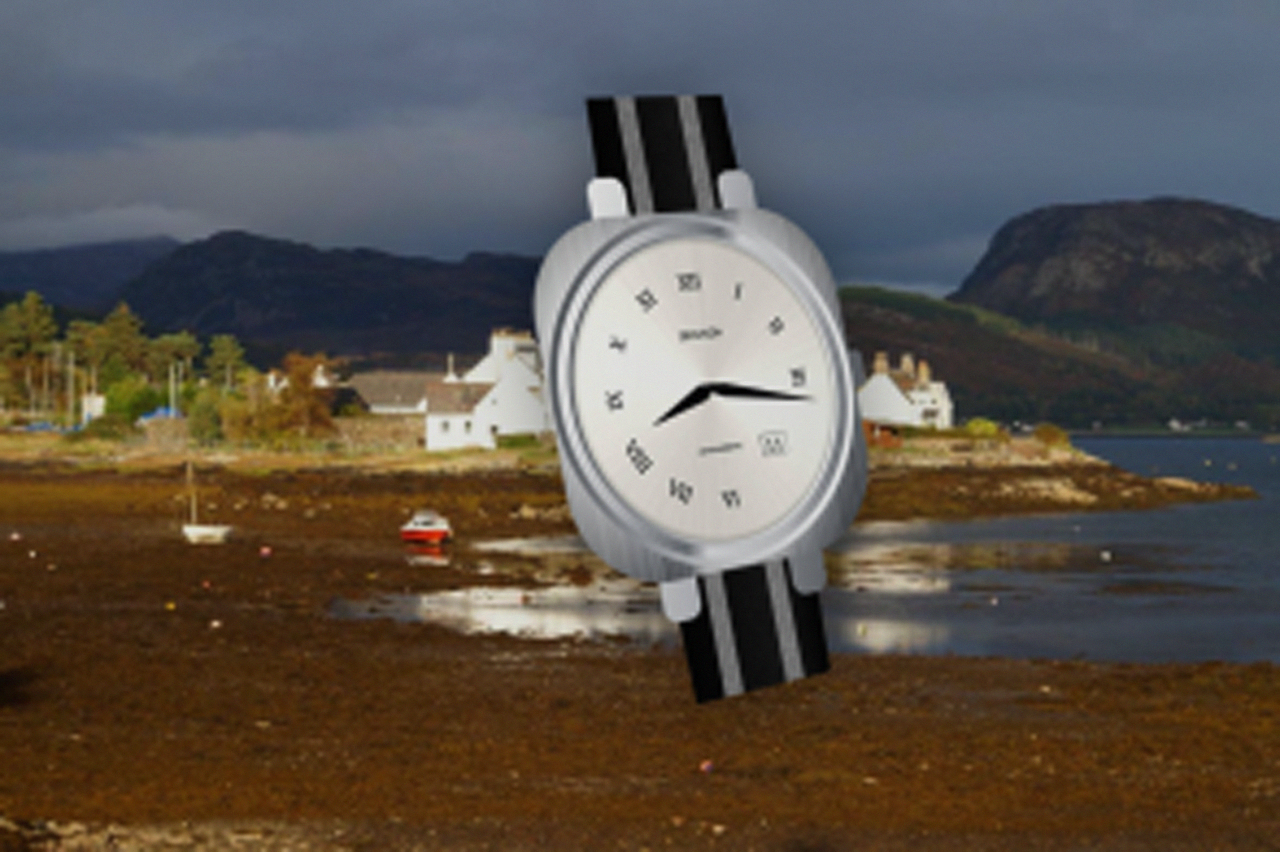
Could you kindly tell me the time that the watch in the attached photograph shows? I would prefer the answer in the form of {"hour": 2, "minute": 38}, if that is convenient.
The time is {"hour": 8, "minute": 17}
